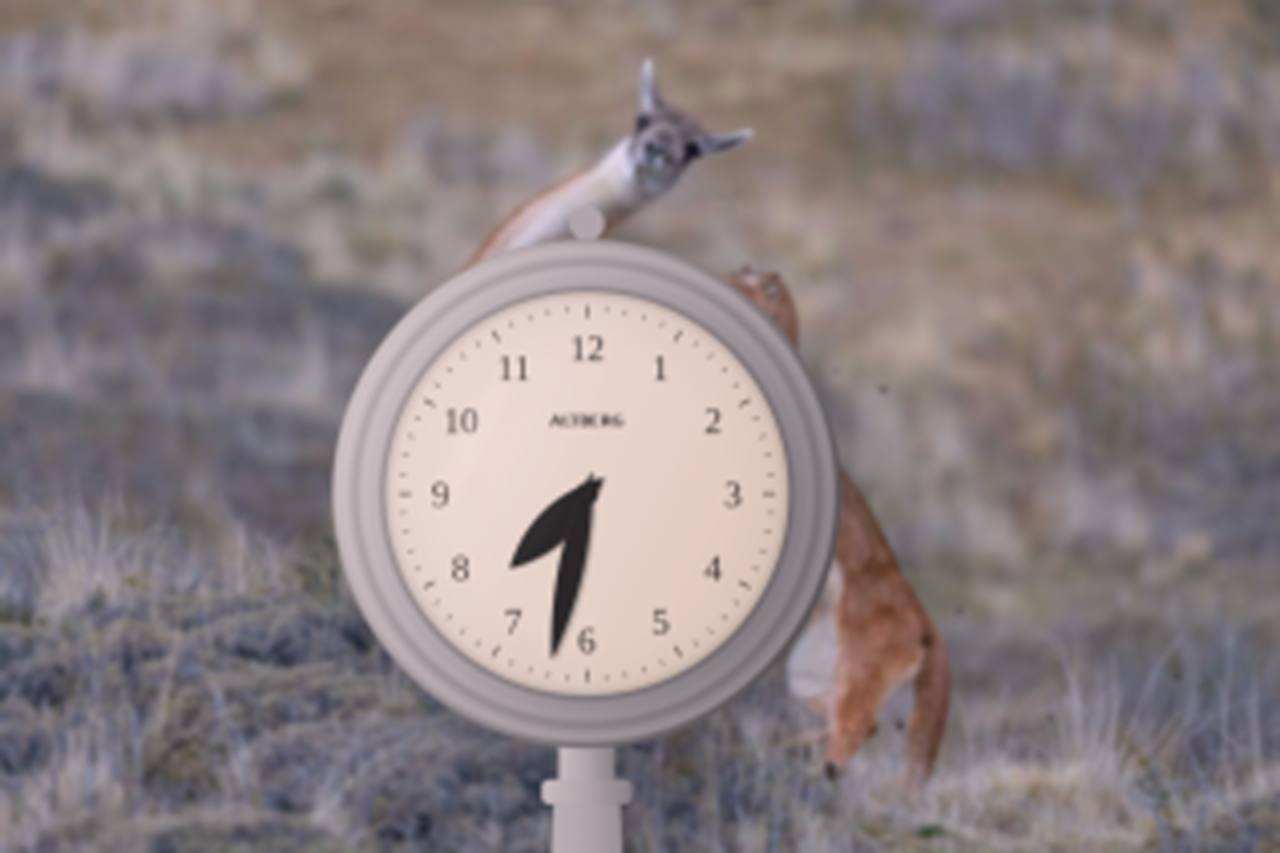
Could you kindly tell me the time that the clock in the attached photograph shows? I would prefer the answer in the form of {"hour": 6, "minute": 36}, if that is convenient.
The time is {"hour": 7, "minute": 32}
